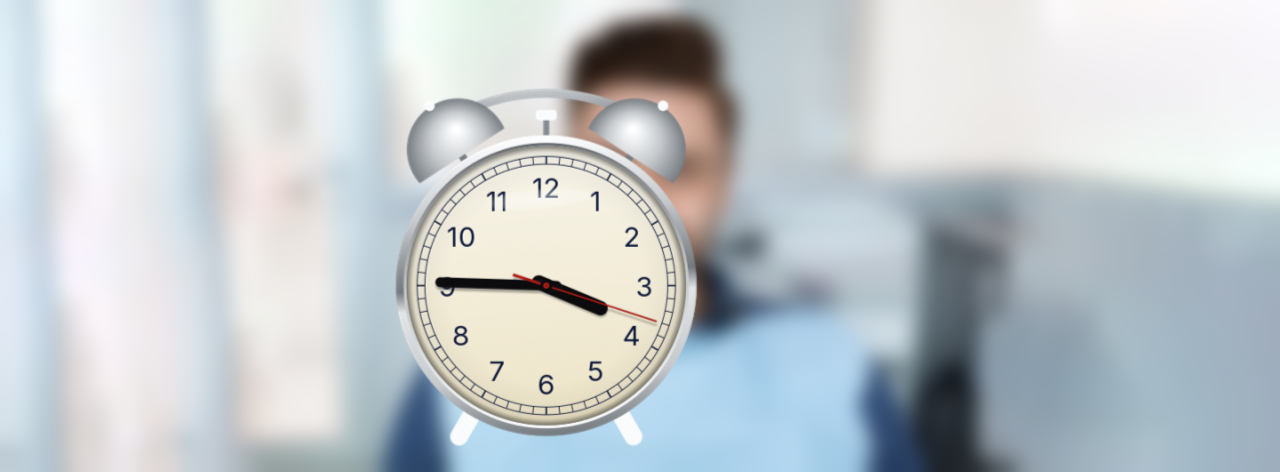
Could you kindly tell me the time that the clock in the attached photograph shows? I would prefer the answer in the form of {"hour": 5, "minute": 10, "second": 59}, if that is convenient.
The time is {"hour": 3, "minute": 45, "second": 18}
